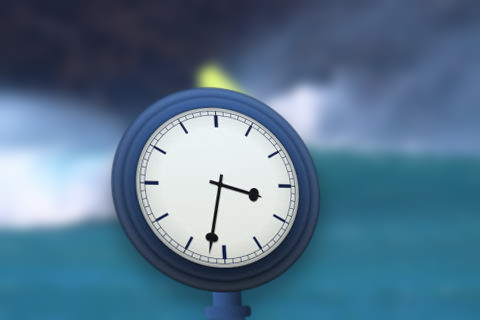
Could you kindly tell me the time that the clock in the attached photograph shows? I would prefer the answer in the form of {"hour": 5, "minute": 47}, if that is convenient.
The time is {"hour": 3, "minute": 32}
